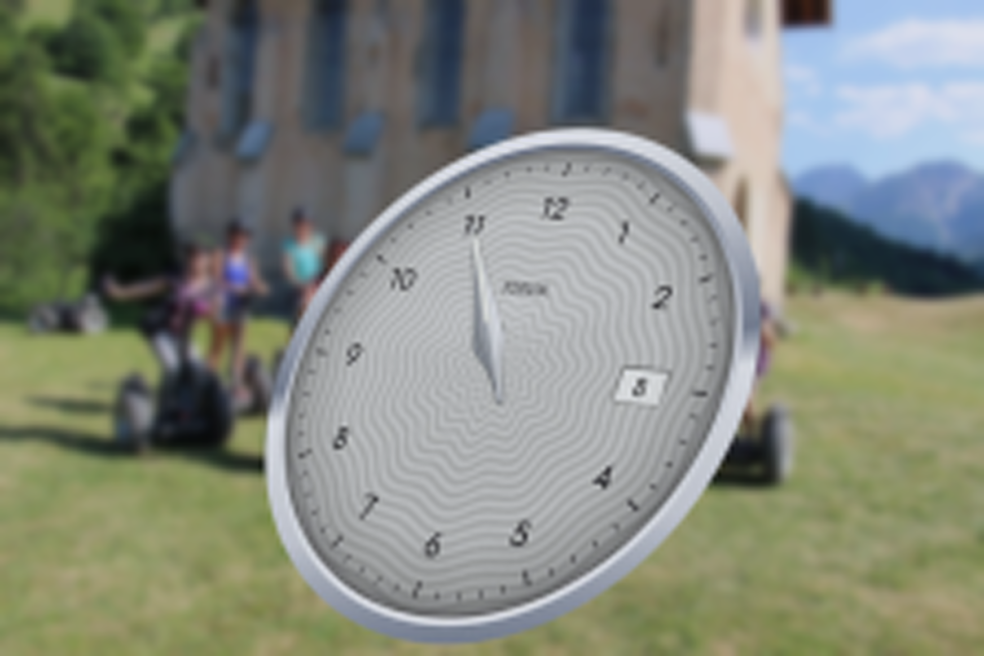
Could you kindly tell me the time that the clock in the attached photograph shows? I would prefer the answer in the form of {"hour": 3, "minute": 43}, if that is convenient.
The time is {"hour": 10, "minute": 55}
